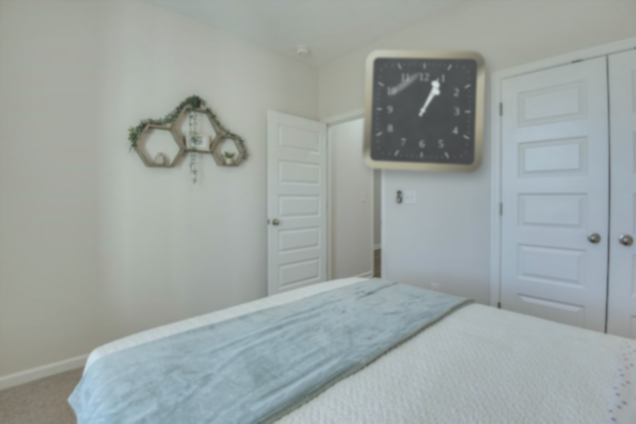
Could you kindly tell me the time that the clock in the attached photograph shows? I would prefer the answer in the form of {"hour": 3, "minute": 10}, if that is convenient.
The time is {"hour": 1, "minute": 4}
